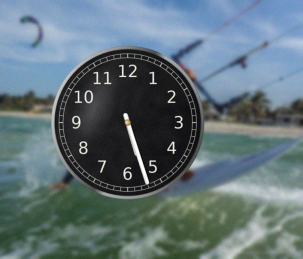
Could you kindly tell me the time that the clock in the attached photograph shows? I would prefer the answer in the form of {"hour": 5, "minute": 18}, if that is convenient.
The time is {"hour": 5, "minute": 27}
